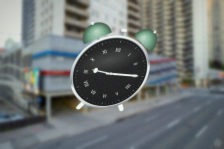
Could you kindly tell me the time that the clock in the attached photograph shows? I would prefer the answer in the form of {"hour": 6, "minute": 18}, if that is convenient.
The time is {"hour": 9, "minute": 15}
